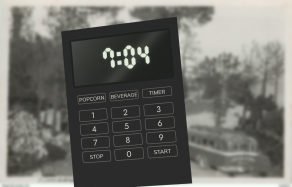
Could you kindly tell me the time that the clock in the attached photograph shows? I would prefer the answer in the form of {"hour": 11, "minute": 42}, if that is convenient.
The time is {"hour": 7, "minute": 4}
